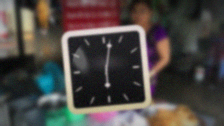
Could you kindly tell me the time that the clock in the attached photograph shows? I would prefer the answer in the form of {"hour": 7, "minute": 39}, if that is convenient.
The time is {"hour": 6, "minute": 2}
